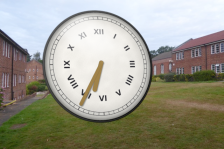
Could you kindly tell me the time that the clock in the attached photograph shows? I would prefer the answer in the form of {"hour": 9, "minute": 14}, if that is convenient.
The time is {"hour": 6, "minute": 35}
